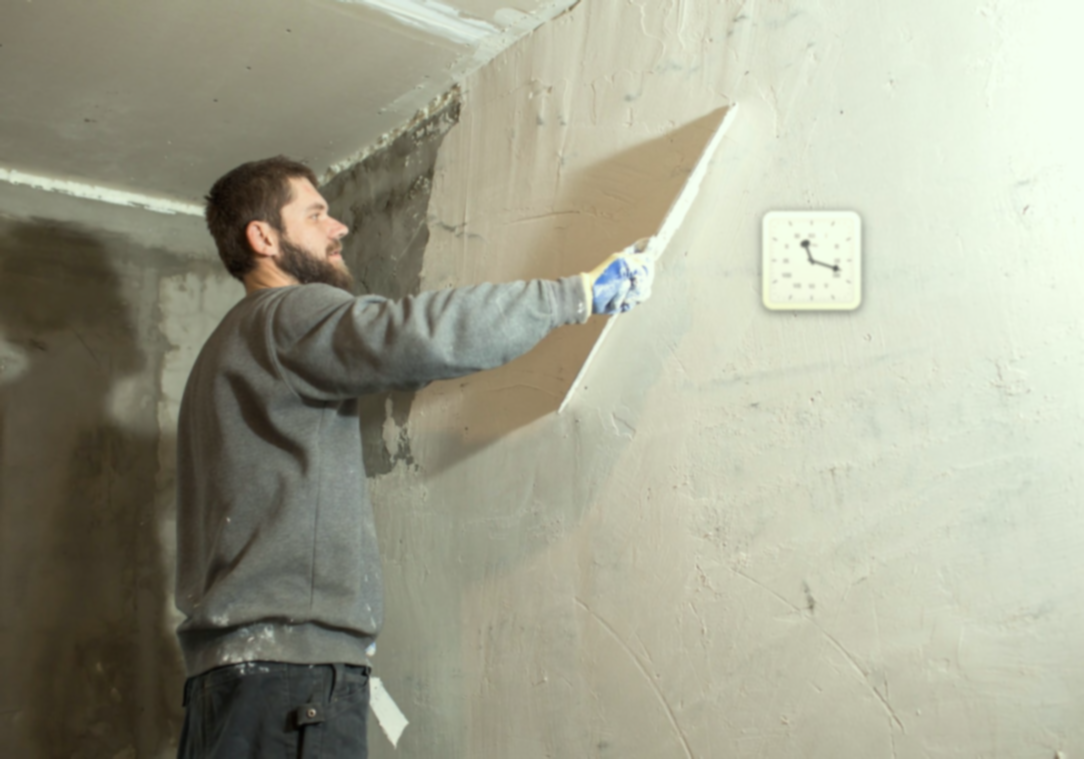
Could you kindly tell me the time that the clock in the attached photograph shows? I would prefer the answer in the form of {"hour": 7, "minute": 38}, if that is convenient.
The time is {"hour": 11, "minute": 18}
